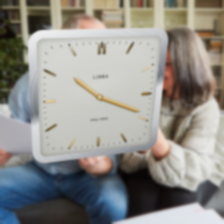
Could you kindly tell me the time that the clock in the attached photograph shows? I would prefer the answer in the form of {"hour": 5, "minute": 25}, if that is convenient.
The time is {"hour": 10, "minute": 19}
